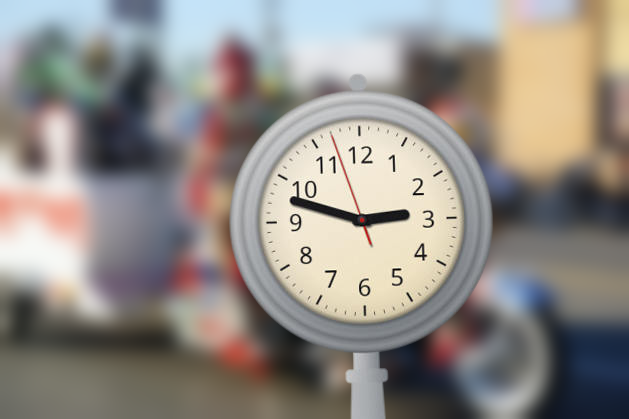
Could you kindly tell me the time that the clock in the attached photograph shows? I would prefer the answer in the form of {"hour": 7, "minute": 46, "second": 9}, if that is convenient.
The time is {"hour": 2, "minute": 47, "second": 57}
